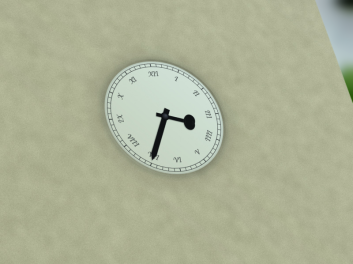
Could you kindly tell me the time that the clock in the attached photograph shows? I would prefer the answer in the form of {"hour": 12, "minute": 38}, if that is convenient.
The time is {"hour": 3, "minute": 35}
